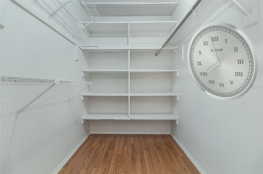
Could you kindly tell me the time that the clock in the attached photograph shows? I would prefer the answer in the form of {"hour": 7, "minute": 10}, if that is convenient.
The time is {"hour": 7, "minute": 58}
